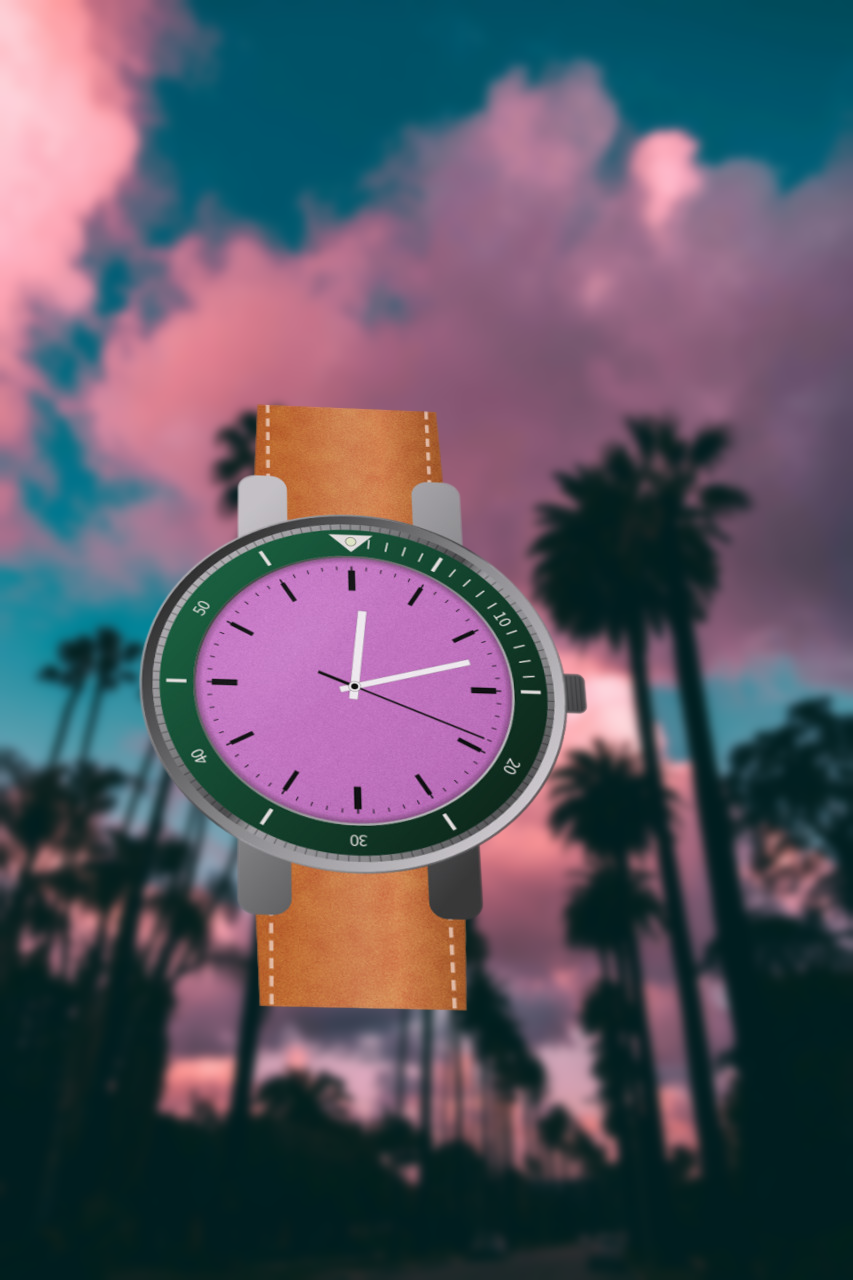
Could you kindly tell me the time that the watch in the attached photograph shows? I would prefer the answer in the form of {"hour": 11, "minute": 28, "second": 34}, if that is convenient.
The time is {"hour": 12, "minute": 12, "second": 19}
